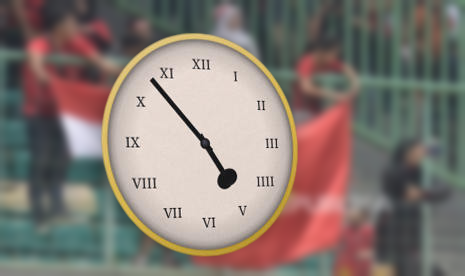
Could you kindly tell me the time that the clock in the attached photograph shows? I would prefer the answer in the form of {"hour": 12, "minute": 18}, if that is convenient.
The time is {"hour": 4, "minute": 53}
